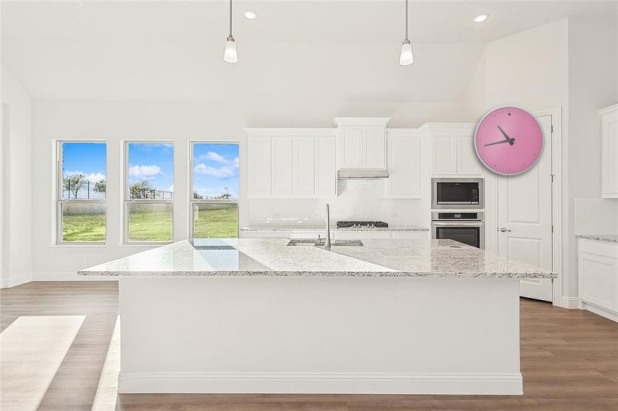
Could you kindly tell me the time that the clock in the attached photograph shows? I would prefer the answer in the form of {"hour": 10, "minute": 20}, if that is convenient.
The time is {"hour": 10, "minute": 43}
